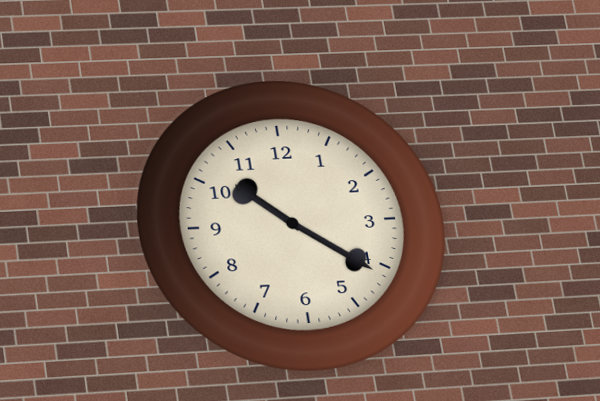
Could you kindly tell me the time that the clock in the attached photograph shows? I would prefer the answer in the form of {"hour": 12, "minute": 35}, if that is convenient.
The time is {"hour": 10, "minute": 21}
